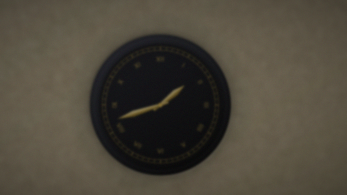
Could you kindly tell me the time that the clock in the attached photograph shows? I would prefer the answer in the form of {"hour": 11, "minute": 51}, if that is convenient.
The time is {"hour": 1, "minute": 42}
